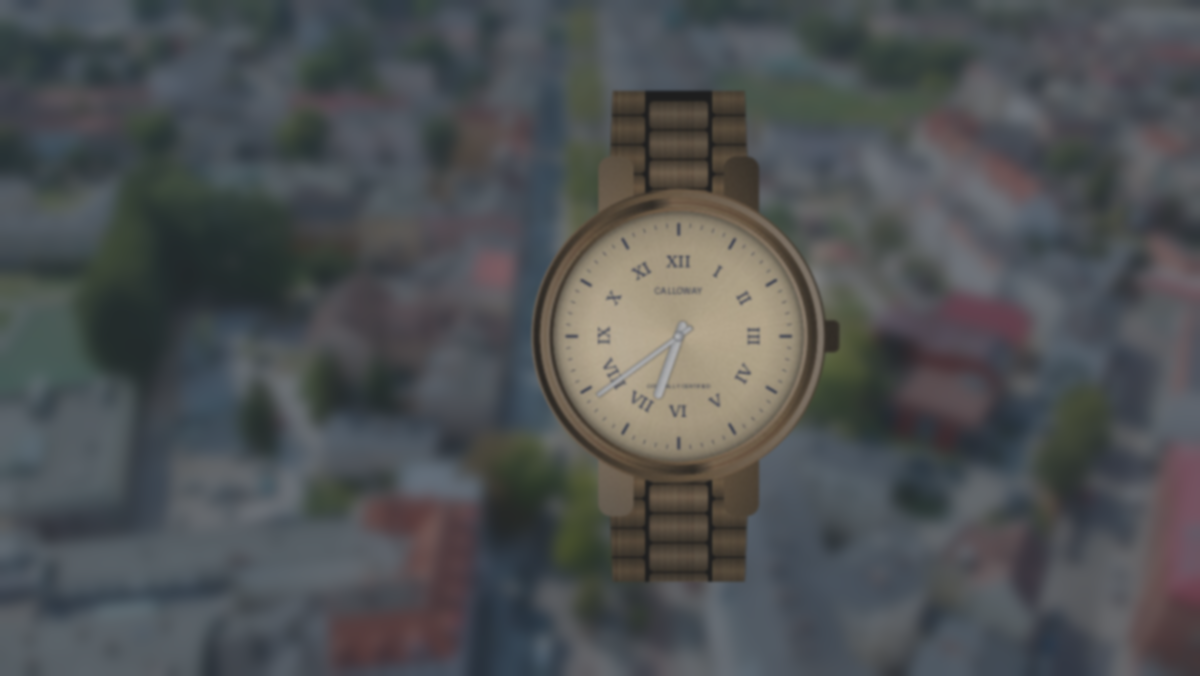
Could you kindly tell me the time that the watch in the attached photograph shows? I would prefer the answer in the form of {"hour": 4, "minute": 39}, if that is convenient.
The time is {"hour": 6, "minute": 39}
